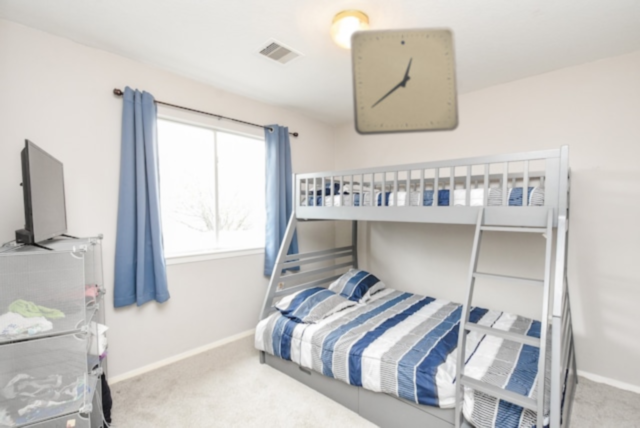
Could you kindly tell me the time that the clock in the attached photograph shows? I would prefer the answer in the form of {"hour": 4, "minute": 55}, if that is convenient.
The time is {"hour": 12, "minute": 39}
